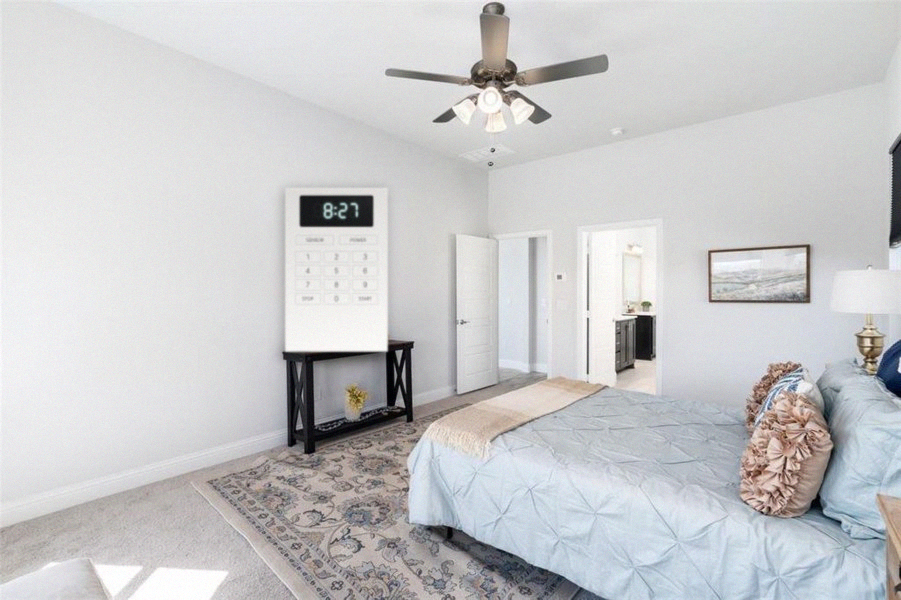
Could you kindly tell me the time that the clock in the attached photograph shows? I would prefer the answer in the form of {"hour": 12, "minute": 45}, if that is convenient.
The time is {"hour": 8, "minute": 27}
